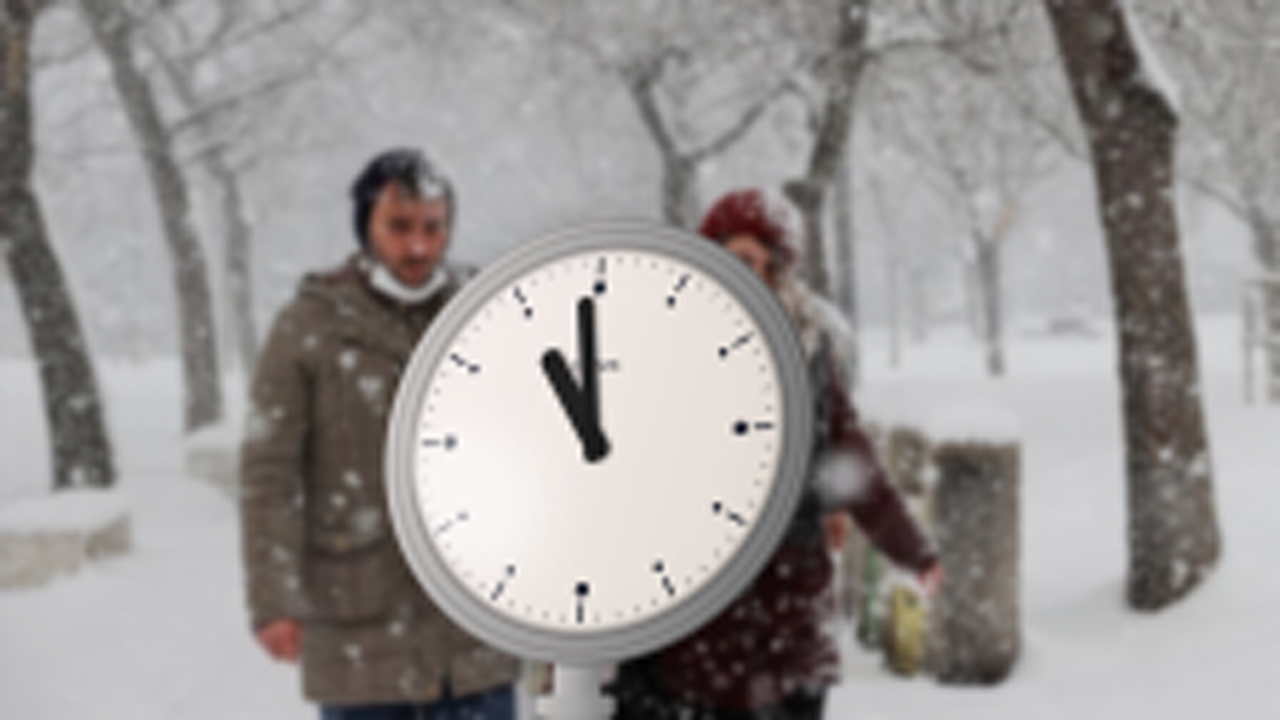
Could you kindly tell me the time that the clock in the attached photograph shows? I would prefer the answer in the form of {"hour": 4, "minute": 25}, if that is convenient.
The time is {"hour": 10, "minute": 59}
